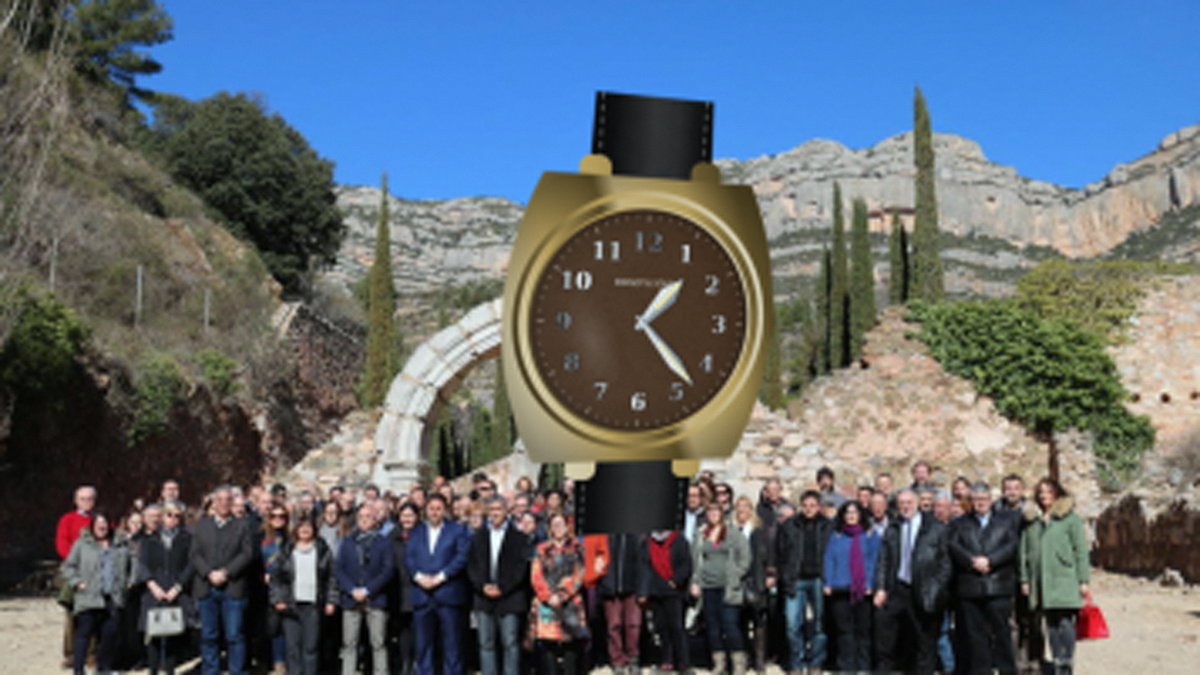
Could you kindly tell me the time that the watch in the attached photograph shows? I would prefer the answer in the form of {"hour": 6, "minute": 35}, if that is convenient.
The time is {"hour": 1, "minute": 23}
